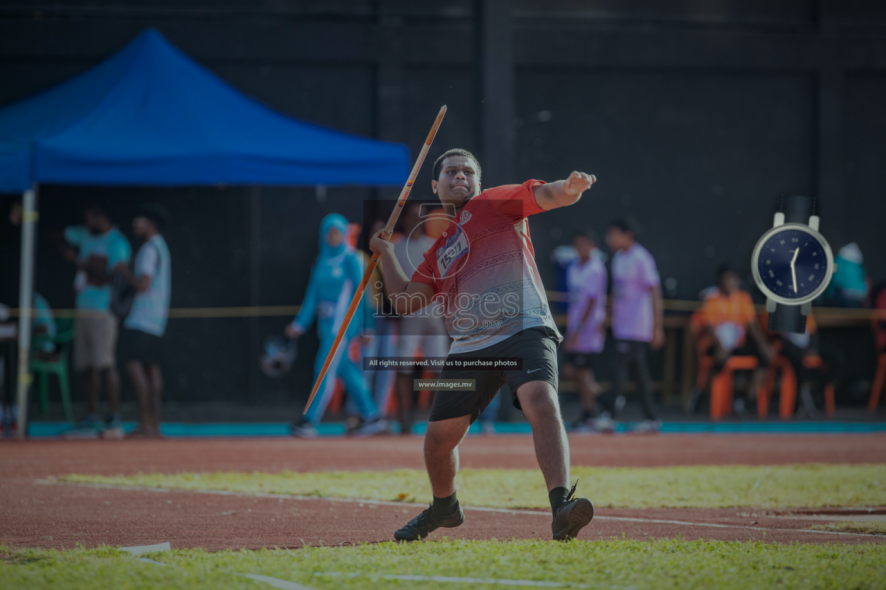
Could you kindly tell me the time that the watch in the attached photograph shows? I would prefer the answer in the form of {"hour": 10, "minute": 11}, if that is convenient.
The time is {"hour": 12, "minute": 28}
